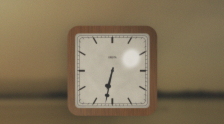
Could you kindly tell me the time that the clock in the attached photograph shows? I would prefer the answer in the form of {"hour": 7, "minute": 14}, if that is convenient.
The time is {"hour": 6, "minute": 32}
